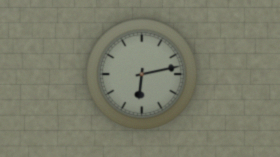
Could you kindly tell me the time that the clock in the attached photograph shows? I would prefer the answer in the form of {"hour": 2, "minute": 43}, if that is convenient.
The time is {"hour": 6, "minute": 13}
